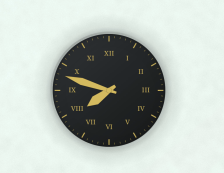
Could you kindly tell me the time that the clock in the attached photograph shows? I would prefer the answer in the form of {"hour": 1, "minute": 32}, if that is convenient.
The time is {"hour": 7, "minute": 48}
